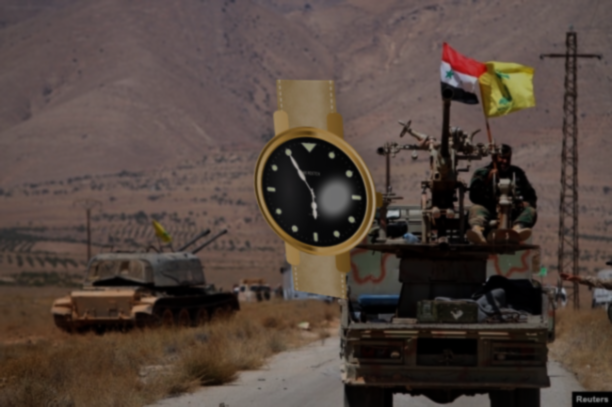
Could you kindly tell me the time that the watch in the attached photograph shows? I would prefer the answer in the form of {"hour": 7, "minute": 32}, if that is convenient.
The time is {"hour": 5, "minute": 55}
